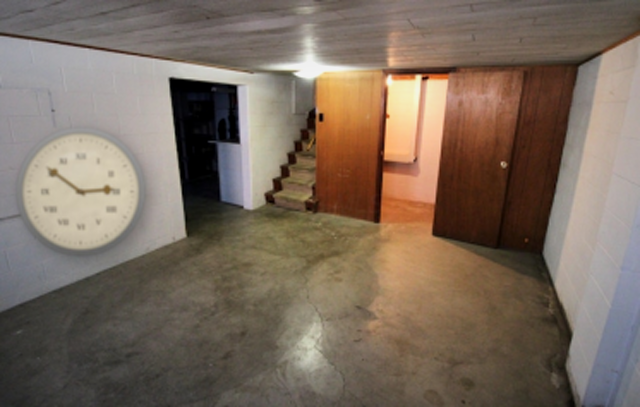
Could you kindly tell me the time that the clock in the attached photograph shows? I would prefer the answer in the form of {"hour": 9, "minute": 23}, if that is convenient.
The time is {"hour": 2, "minute": 51}
